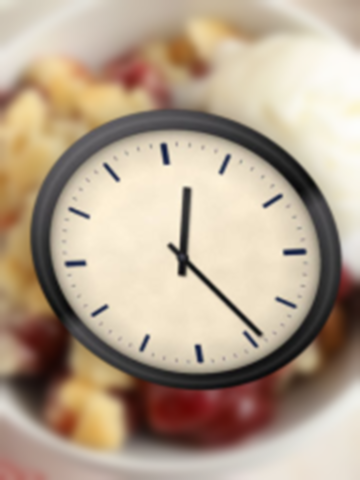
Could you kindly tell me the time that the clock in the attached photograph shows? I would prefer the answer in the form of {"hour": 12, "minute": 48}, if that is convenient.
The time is {"hour": 12, "minute": 24}
